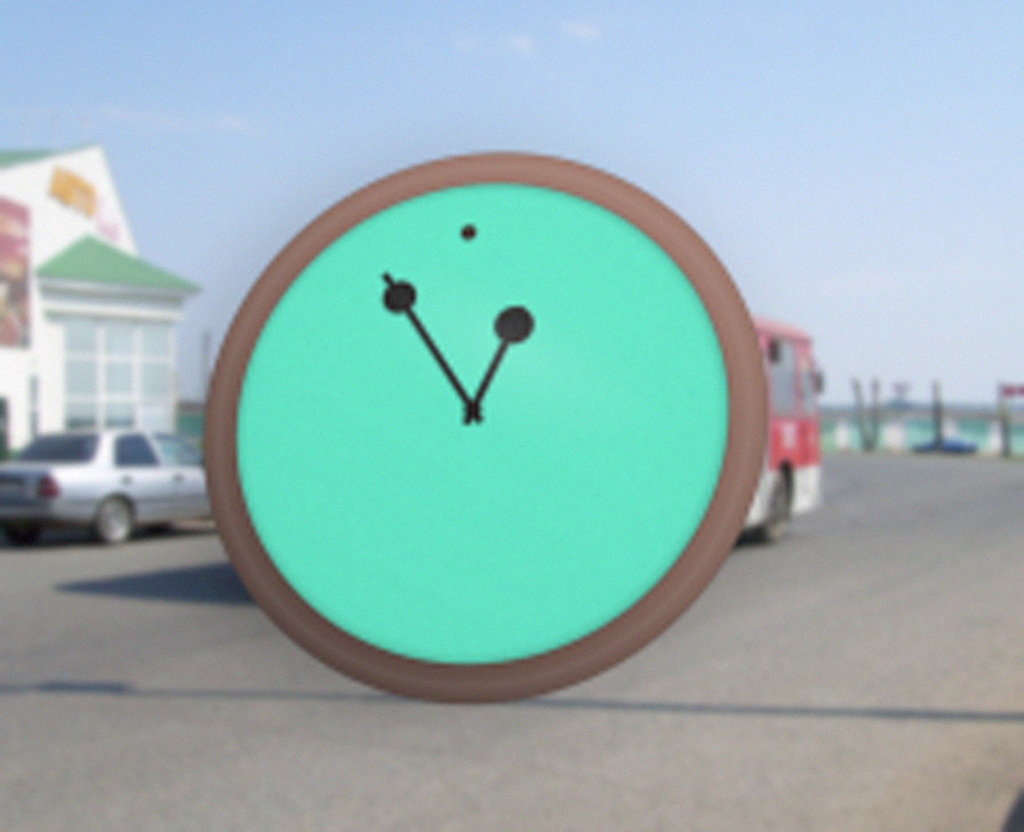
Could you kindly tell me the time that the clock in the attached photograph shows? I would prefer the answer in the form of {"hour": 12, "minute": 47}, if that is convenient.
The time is {"hour": 12, "minute": 55}
